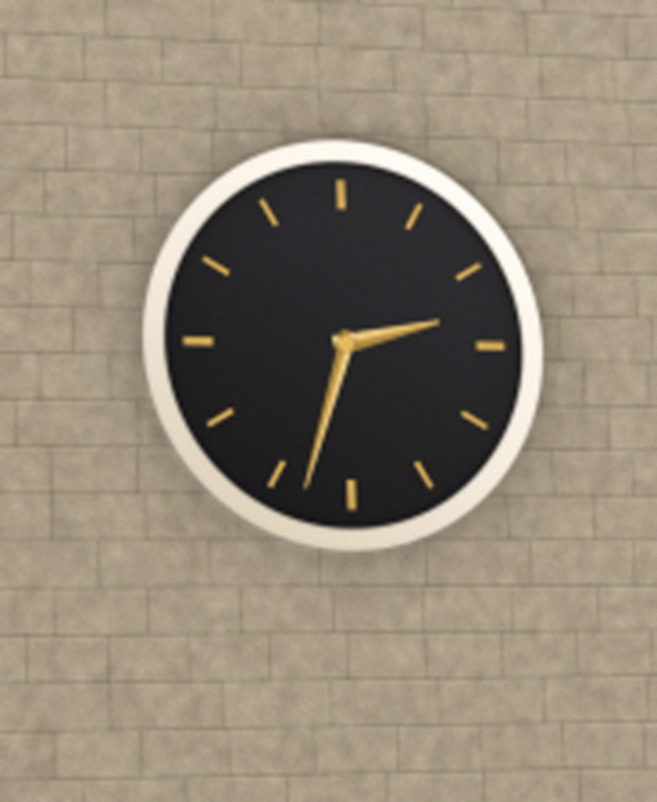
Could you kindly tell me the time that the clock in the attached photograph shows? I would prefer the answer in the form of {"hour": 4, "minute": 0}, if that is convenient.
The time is {"hour": 2, "minute": 33}
